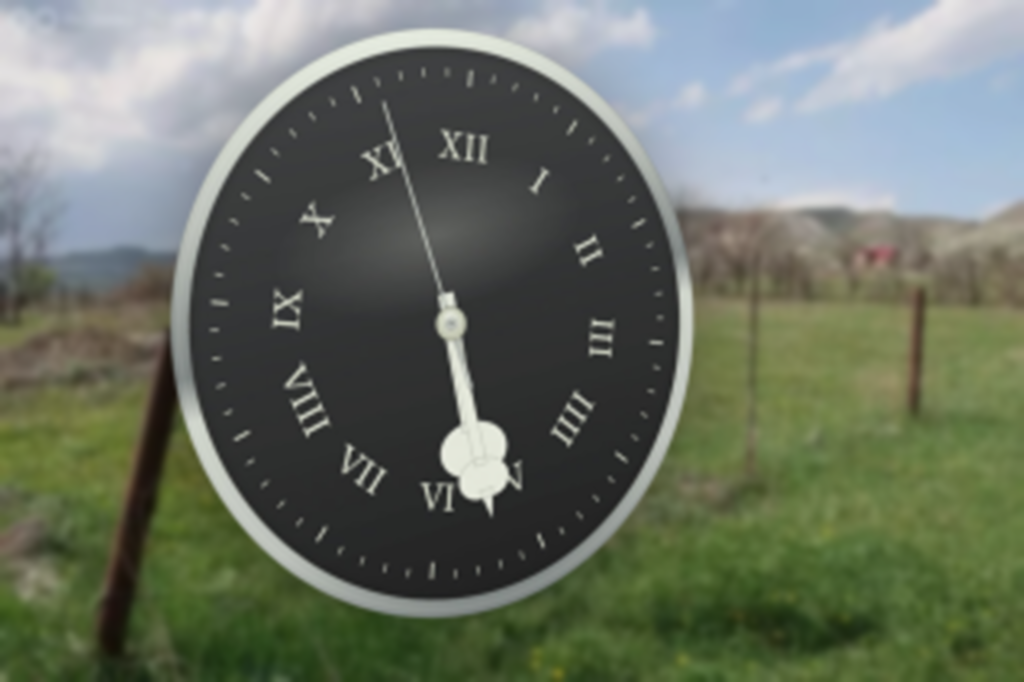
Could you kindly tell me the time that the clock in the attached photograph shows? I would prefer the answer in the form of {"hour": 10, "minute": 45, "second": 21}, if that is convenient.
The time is {"hour": 5, "minute": 26, "second": 56}
